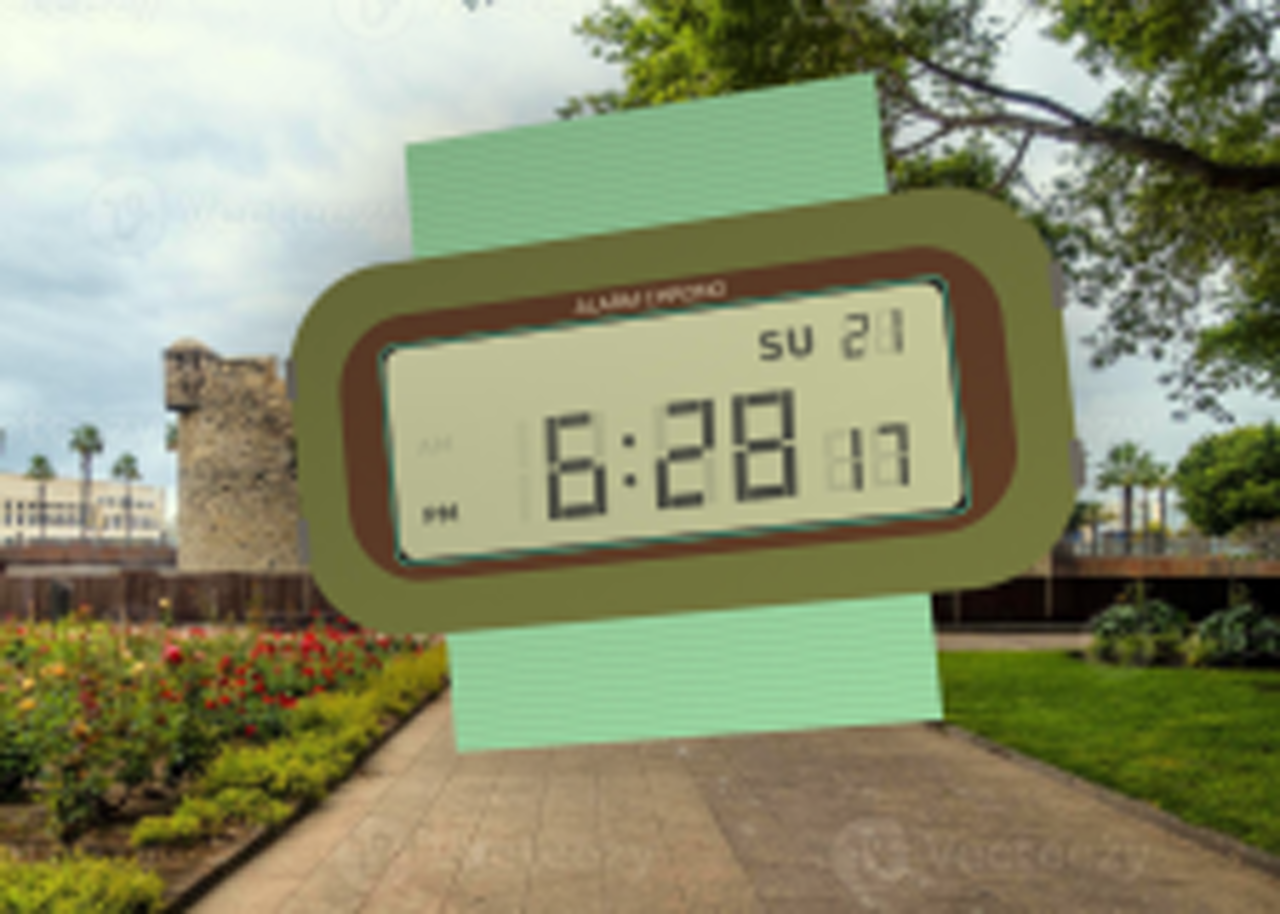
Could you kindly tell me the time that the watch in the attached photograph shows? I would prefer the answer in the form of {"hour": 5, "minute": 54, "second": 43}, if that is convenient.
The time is {"hour": 6, "minute": 28, "second": 17}
